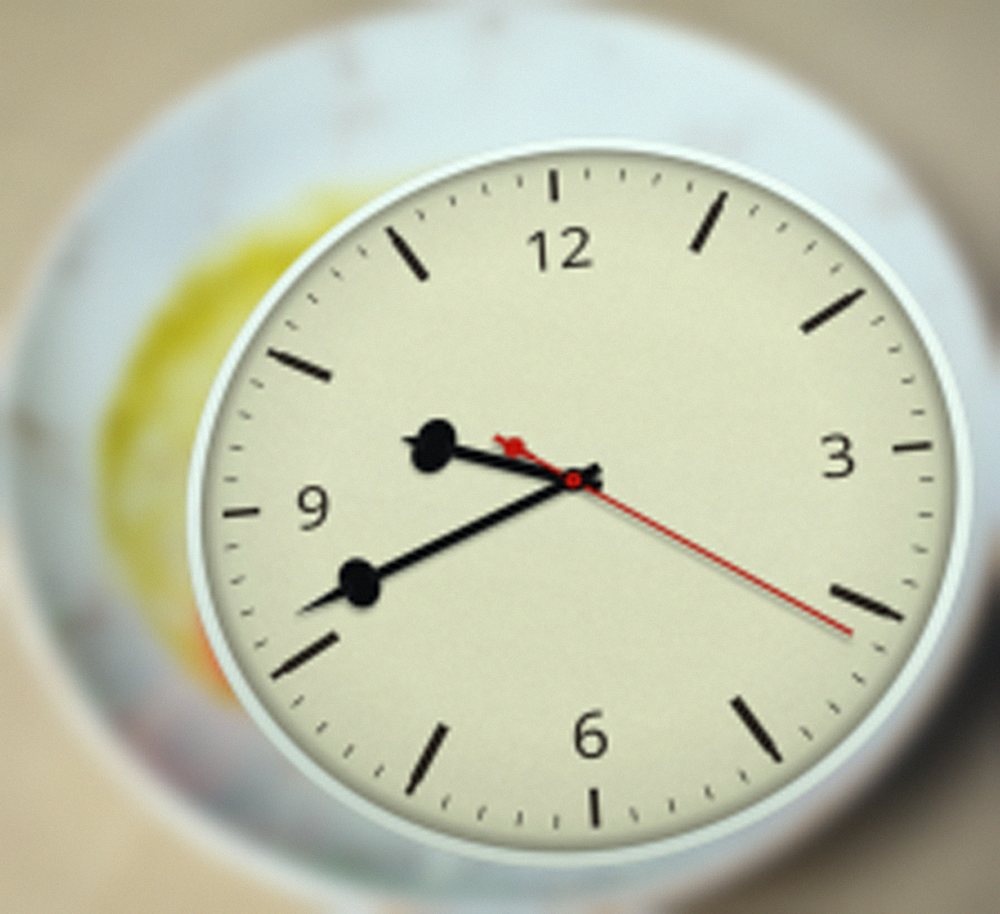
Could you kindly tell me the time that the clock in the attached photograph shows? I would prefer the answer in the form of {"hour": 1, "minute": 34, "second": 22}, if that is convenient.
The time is {"hour": 9, "minute": 41, "second": 21}
